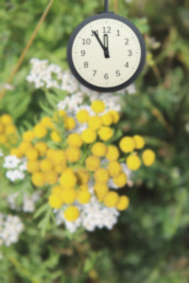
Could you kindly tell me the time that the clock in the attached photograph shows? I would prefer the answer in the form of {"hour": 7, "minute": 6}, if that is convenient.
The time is {"hour": 11, "minute": 55}
